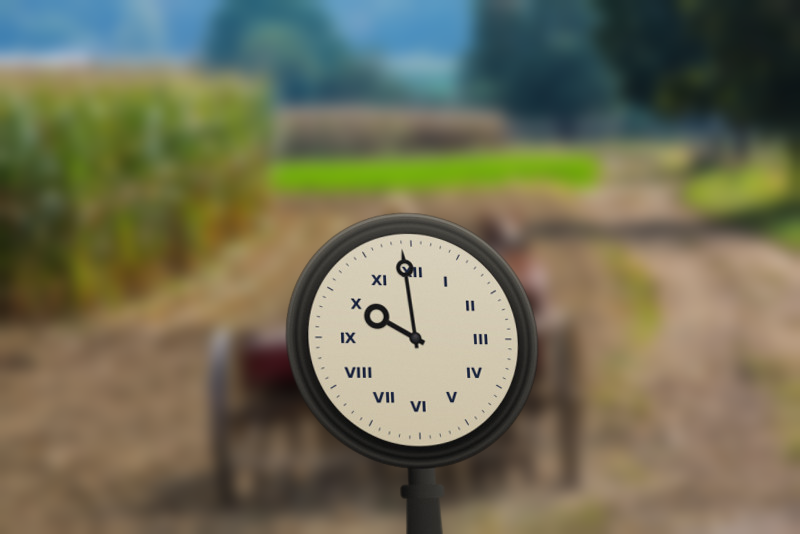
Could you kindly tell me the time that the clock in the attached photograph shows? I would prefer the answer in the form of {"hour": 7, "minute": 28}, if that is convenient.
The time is {"hour": 9, "minute": 59}
